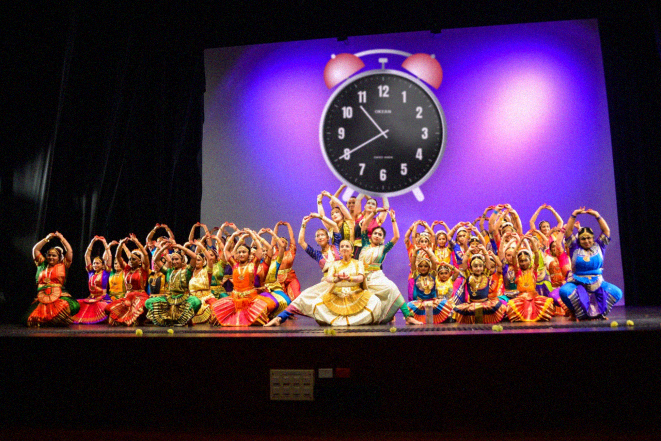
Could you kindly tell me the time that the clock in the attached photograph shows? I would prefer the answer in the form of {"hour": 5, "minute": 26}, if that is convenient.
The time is {"hour": 10, "minute": 40}
